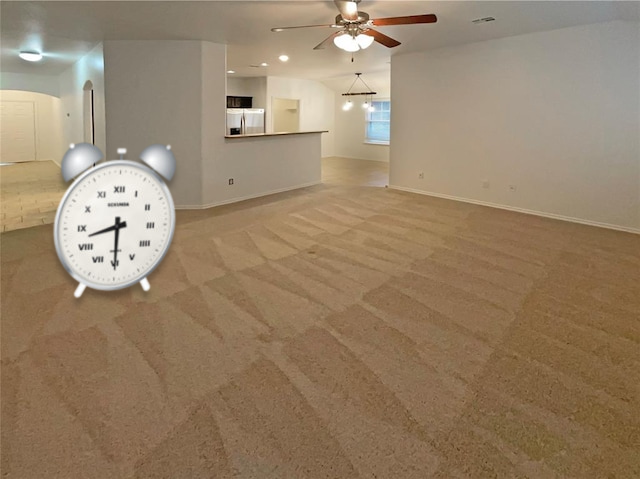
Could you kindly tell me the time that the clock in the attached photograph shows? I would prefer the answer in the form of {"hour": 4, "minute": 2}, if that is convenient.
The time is {"hour": 8, "minute": 30}
